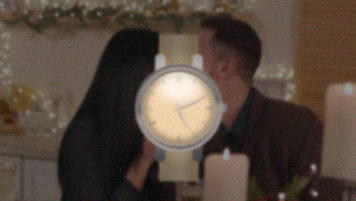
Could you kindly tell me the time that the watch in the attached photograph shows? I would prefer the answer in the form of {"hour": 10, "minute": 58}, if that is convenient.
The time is {"hour": 5, "minute": 11}
